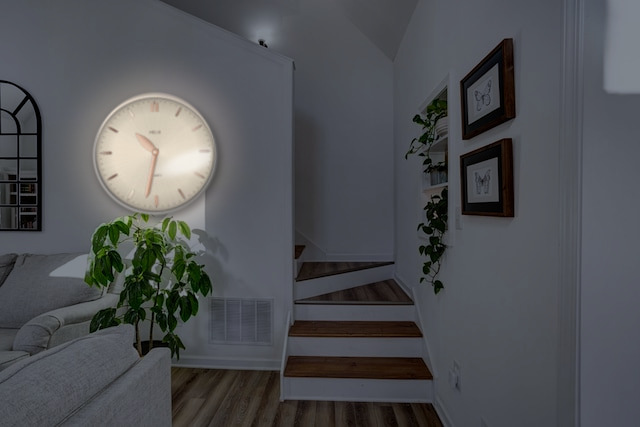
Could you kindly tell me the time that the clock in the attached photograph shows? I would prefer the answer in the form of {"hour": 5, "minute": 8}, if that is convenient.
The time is {"hour": 10, "minute": 32}
